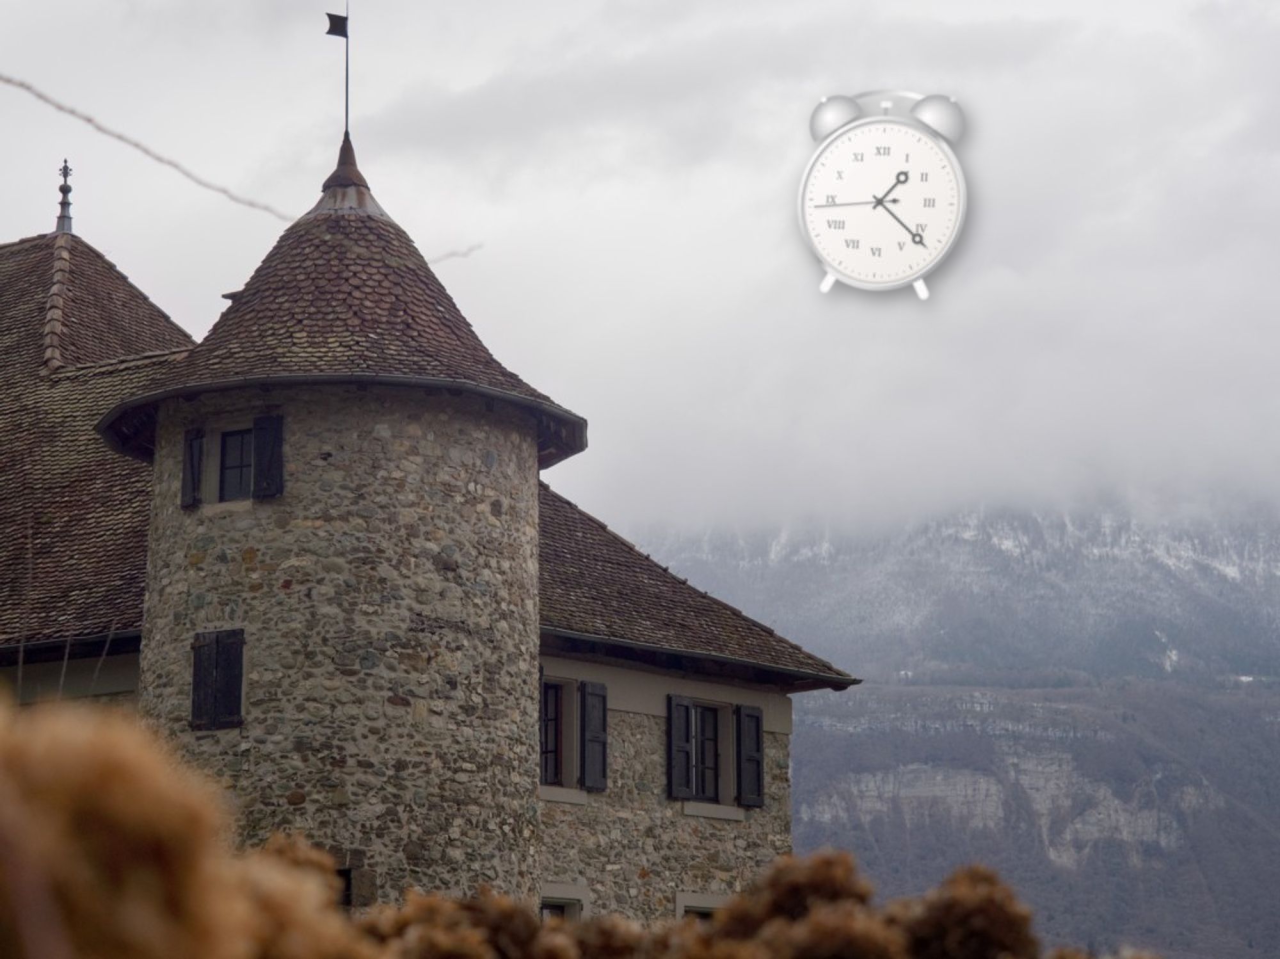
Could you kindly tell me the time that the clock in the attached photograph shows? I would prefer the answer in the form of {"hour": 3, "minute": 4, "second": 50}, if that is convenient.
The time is {"hour": 1, "minute": 21, "second": 44}
